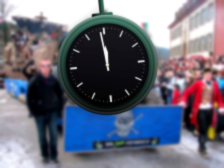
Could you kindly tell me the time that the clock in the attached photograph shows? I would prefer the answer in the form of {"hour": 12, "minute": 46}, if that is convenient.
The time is {"hour": 11, "minute": 59}
